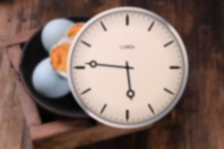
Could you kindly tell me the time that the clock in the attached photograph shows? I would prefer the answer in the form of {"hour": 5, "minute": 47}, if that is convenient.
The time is {"hour": 5, "minute": 46}
